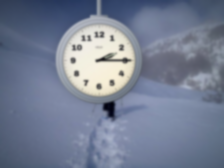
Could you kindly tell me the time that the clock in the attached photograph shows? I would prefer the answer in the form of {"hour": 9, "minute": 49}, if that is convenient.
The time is {"hour": 2, "minute": 15}
